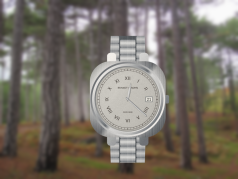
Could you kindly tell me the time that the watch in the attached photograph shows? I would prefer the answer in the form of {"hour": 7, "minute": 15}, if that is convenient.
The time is {"hour": 12, "minute": 22}
